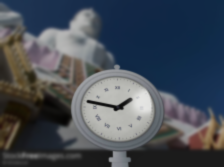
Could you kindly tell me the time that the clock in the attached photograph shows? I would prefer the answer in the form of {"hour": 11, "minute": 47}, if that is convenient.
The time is {"hour": 1, "minute": 47}
